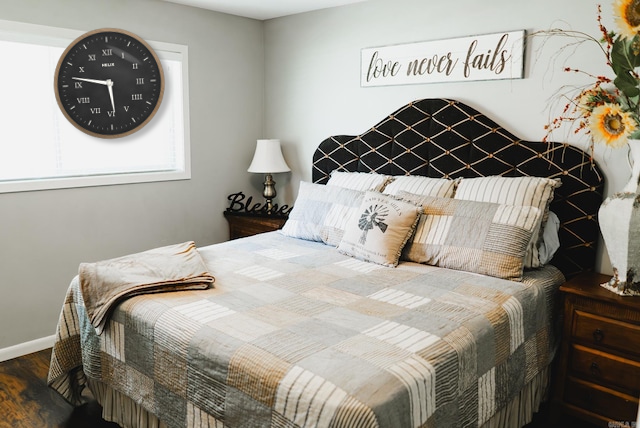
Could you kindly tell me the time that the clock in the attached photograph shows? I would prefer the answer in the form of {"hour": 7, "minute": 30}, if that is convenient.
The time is {"hour": 5, "minute": 47}
